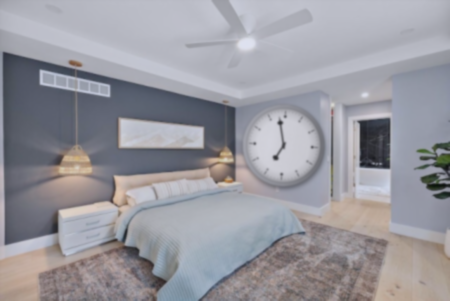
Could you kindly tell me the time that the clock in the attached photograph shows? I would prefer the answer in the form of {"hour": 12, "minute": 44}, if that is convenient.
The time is {"hour": 6, "minute": 58}
